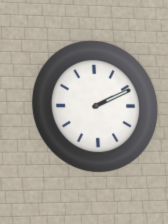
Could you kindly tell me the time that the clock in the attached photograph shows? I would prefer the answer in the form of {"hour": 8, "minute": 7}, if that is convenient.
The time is {"hour": 2, "minute": 11}
